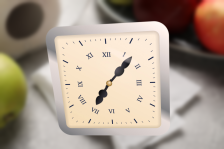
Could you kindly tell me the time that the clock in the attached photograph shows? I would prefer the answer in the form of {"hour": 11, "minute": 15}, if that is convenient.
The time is {"hour": 7, "minute": 7}
